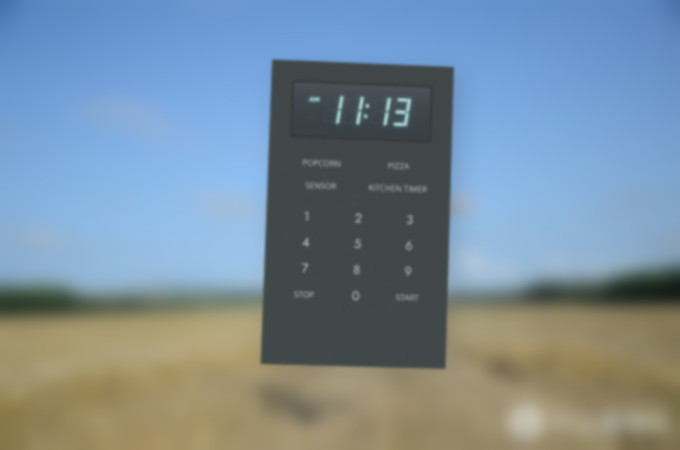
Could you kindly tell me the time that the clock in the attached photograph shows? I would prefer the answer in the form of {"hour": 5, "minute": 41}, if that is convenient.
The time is {"hour": 11, "minute": 13}
